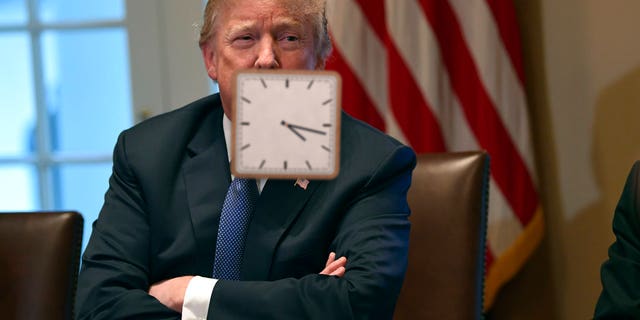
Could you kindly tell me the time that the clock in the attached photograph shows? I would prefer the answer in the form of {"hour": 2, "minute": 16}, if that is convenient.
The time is {"hour": 4, "minute": 17}
